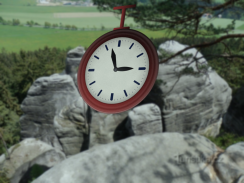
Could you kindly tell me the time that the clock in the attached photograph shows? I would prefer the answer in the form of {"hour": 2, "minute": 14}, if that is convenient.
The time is {"hour": 2, "minute": 57}
